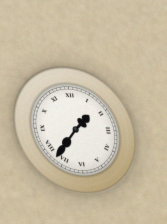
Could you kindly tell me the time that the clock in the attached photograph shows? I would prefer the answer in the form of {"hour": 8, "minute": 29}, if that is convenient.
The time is {"hour": 1, "minute": 37}
